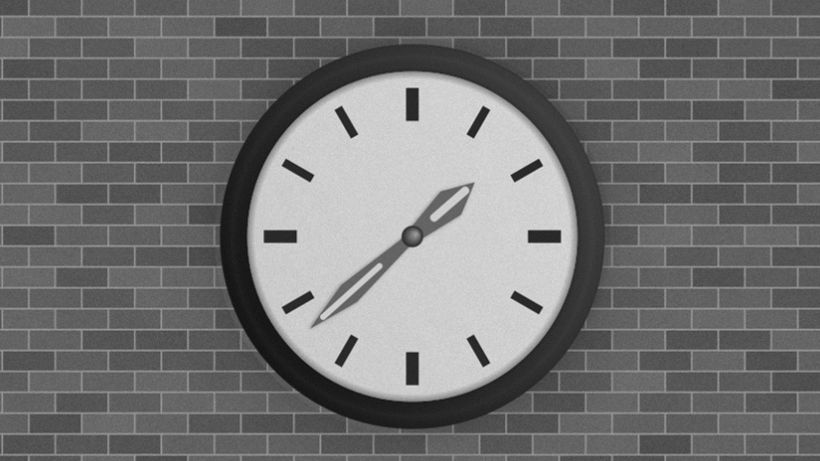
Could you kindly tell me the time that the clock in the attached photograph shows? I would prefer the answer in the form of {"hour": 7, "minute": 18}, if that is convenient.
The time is {"hour": 1, "minute": 38}
